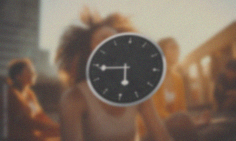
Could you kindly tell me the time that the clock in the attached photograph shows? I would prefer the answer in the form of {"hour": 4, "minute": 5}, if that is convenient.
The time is {"hour": 5, "minute": 44}
